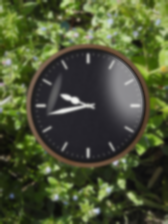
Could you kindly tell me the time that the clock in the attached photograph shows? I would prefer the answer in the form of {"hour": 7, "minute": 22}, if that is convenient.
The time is {"hour": 9, "minute": 43}
